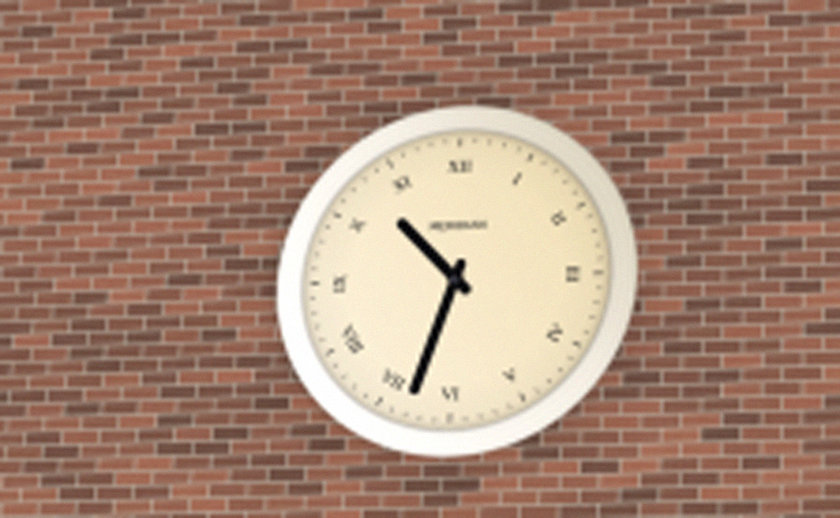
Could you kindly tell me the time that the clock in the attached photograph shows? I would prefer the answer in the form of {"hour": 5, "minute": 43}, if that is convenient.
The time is {"hour": 10, "minute": 33}
